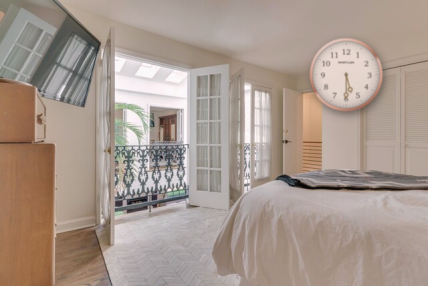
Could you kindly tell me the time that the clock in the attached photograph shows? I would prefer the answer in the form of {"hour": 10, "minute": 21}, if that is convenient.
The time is {"hour": 5, "minute": 30}
